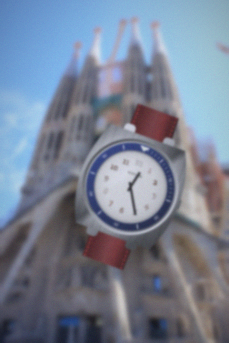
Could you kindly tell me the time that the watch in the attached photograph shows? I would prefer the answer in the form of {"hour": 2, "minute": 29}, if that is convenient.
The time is {"hour": 12, "minute": 25}
